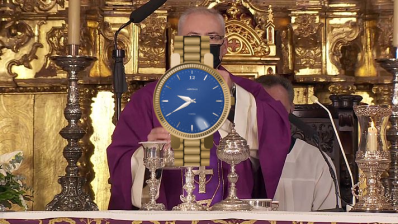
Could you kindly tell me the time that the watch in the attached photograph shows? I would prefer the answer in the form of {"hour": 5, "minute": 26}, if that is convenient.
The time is {"hour": 9, "minute": 40}
